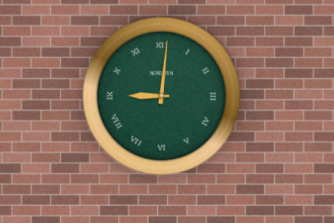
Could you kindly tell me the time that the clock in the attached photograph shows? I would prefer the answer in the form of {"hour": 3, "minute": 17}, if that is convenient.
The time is {"hour": 9, "minute": 1}
